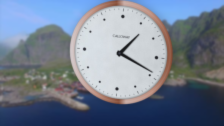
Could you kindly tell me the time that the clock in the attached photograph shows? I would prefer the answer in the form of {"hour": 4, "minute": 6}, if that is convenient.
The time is {"hour": 1, "minute": 19}
